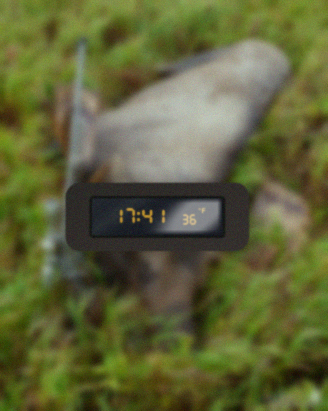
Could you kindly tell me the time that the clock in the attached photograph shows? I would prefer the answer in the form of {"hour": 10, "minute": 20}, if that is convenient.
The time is {"hour": 17, "minute": 41}
